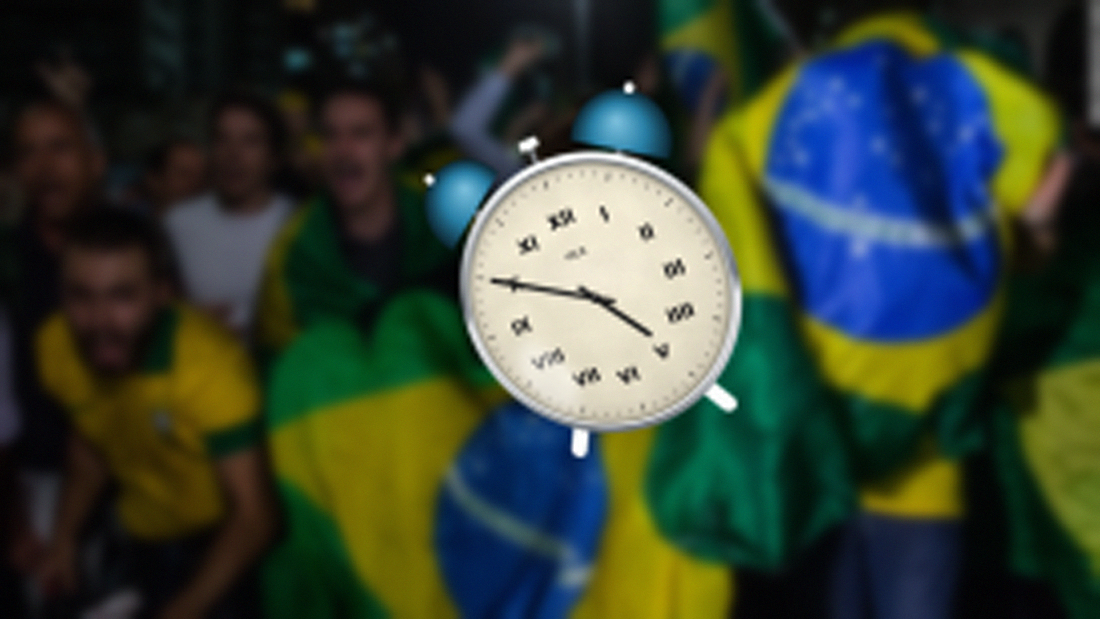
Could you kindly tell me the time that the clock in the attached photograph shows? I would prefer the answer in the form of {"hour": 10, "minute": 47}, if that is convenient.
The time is {"hour": 4, "minute": 50}
